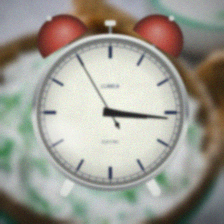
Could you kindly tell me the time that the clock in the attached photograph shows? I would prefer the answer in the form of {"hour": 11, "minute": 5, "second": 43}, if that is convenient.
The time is {"hour": 3, "minute": 15, "second": 55}
